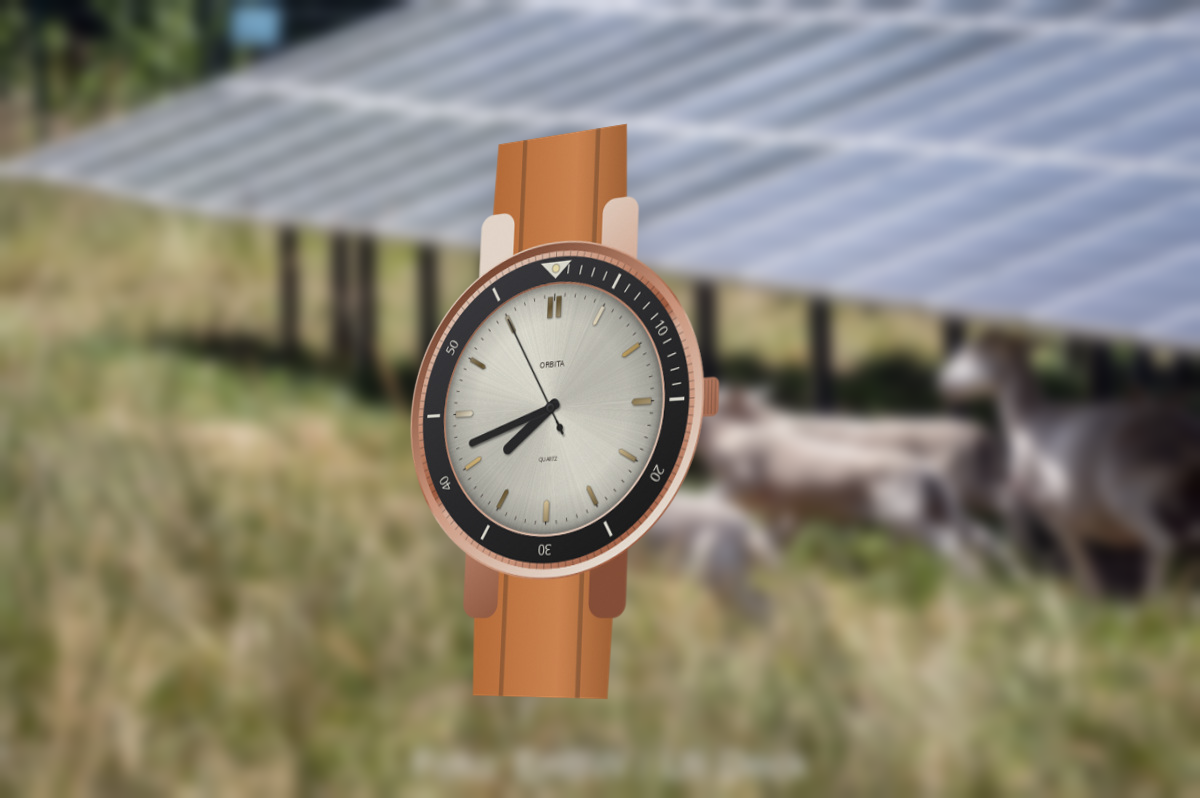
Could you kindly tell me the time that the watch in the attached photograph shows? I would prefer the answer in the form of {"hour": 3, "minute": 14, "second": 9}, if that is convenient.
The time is {"hour": 7, "minute": 41, "second": 55}
